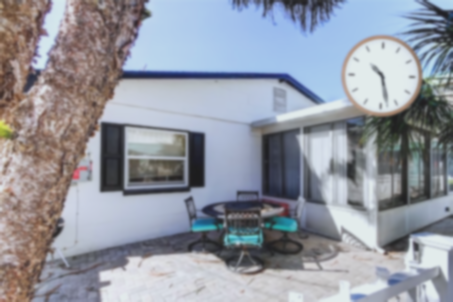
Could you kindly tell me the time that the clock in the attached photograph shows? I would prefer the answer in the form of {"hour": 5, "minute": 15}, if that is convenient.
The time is {"hour": 10, "minute": 28}
